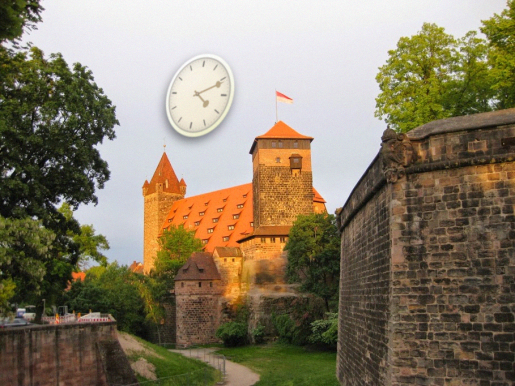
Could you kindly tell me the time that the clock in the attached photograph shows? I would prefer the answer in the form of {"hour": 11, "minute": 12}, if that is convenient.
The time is {"hour": 4, "minute": 11}
